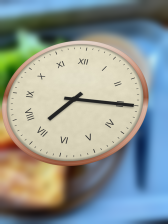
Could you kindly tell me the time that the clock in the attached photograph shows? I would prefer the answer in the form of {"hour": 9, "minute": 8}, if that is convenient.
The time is {"hour": 7, "minute": 15}
